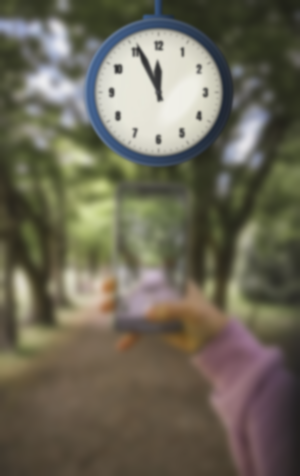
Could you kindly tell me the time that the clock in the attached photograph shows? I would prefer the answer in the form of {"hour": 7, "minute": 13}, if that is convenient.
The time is {"hour": 11, "minute": 56}
